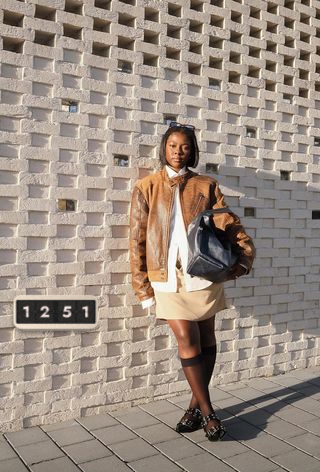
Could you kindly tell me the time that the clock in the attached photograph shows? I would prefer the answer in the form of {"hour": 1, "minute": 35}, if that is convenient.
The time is {"hour": 12, "minute": 51}
